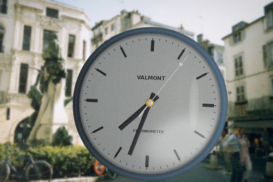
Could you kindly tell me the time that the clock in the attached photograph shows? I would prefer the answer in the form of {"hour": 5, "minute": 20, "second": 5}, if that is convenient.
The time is {"hour": 7, "minute": 33, "second": 6}
